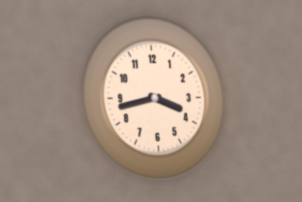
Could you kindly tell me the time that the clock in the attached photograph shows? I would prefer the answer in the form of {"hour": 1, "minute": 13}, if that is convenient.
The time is {"hour": 3, "minute": 43}
